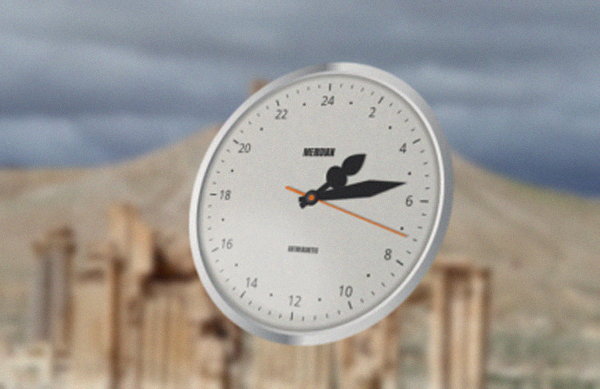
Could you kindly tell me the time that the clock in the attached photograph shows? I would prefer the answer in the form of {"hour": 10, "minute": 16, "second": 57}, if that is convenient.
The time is {"hour": 3, "minute": 13, "second": 18}
